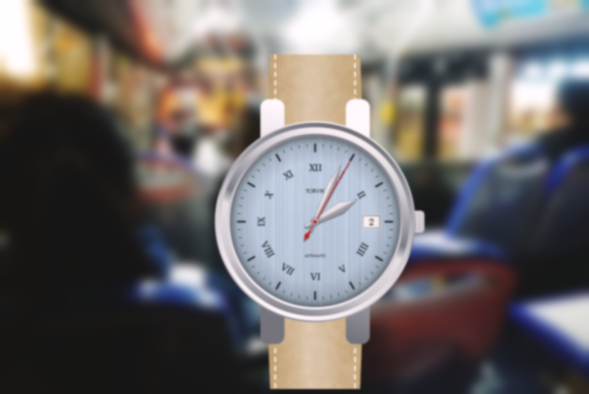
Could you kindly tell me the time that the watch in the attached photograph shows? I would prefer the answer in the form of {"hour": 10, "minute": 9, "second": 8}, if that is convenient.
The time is {"hour": 2, "minute": 4, "second": 5}
